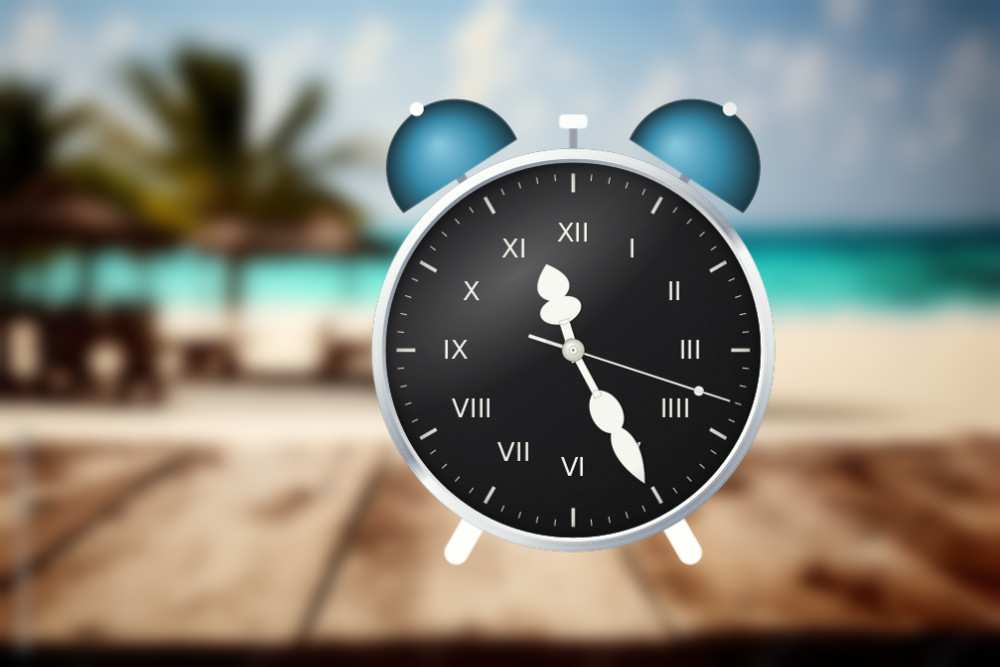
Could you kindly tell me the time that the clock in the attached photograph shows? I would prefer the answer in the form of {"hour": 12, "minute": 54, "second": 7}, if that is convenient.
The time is {"hour": 11, "minute": 25, "second": 18}
